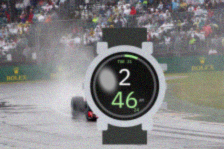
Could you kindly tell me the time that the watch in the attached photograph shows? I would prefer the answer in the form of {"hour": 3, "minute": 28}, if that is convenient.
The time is {"hour": 2, "minute": 46}
